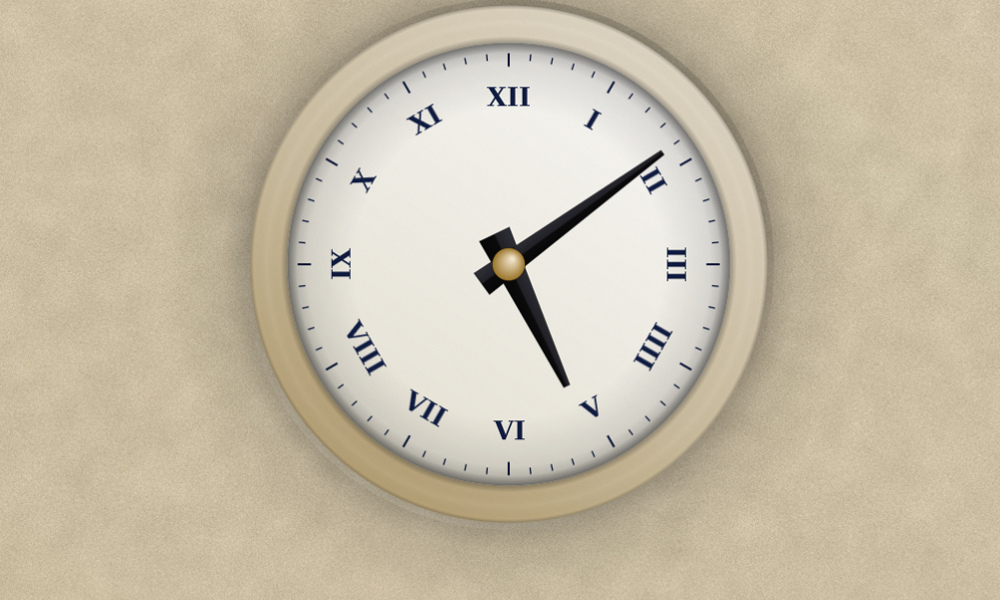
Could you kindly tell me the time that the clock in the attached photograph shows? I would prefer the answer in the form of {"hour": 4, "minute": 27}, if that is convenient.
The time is {"hour": 5, "minute": 9}
